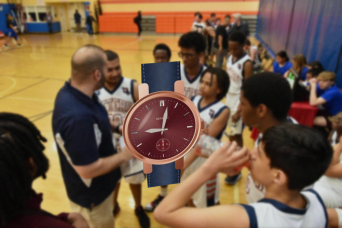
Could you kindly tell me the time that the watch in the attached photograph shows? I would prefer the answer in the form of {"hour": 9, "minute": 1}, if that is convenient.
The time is {"hour": 9, "minute": 2}
